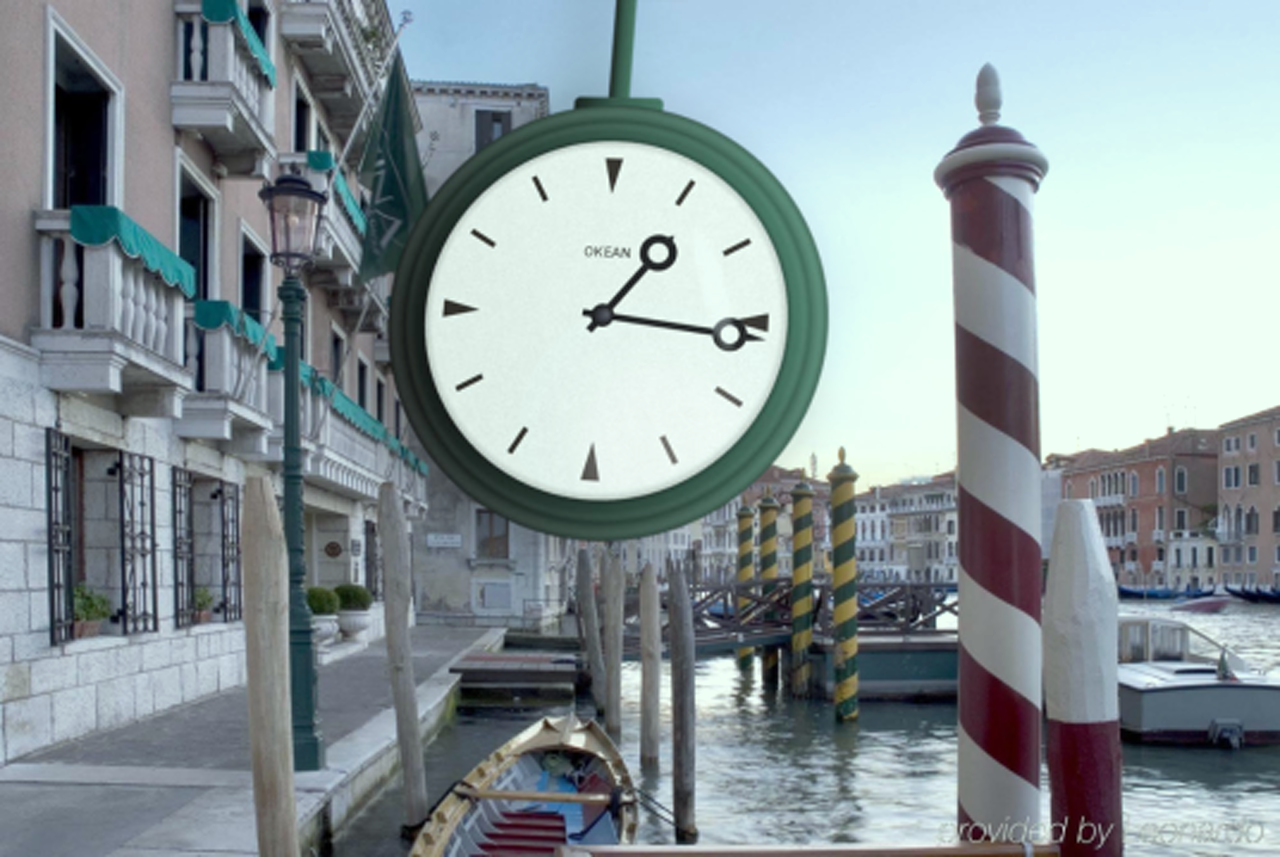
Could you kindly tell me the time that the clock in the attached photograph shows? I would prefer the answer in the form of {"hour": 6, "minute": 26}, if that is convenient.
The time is {"hour": 1, "minute": 16}
